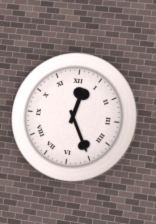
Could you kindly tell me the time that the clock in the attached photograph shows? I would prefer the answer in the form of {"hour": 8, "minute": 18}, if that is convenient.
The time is {"hour": 12, "minute": 25}
